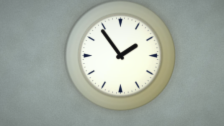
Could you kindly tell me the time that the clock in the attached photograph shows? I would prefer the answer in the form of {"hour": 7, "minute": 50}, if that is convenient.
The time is {"hour": 1, "minute": 54}
